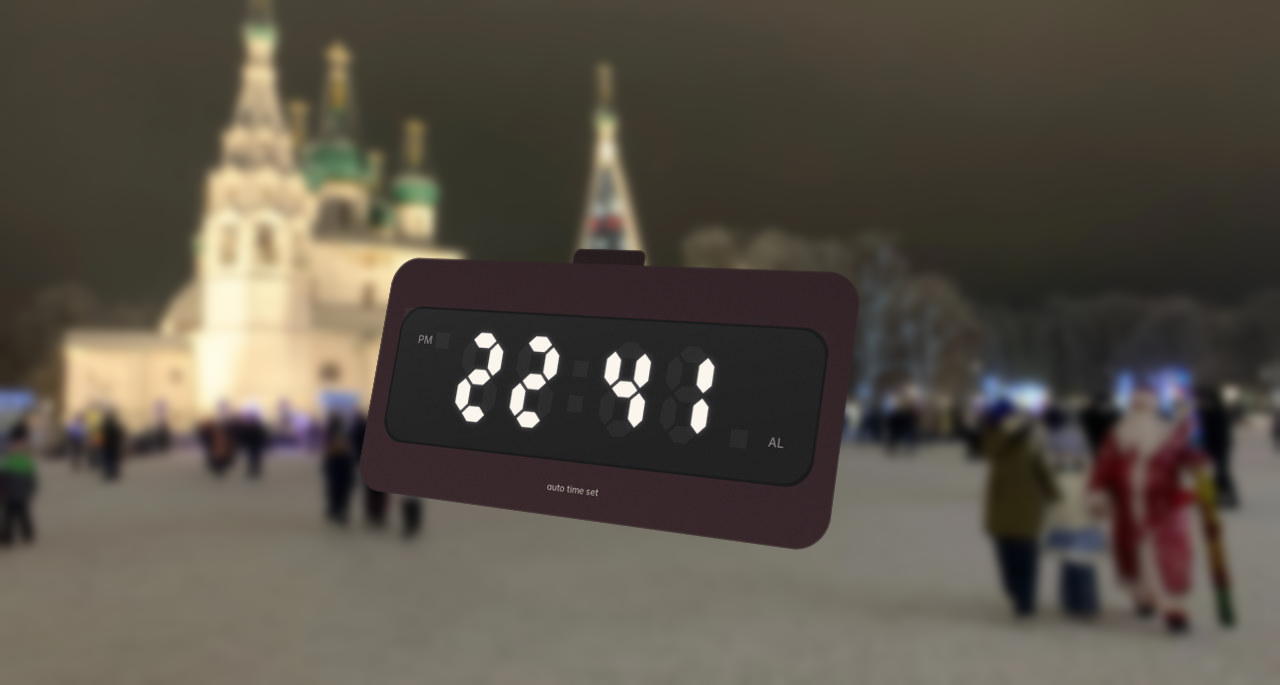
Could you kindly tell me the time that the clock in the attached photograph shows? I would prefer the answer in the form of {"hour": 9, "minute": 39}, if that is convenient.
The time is {"hour": 22, "minute": 41}
